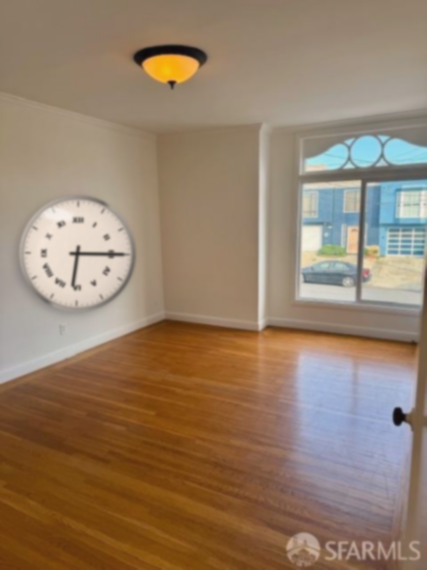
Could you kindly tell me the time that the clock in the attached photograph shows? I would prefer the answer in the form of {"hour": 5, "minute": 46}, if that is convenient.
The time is {"hour": 6, "minute": 15}
